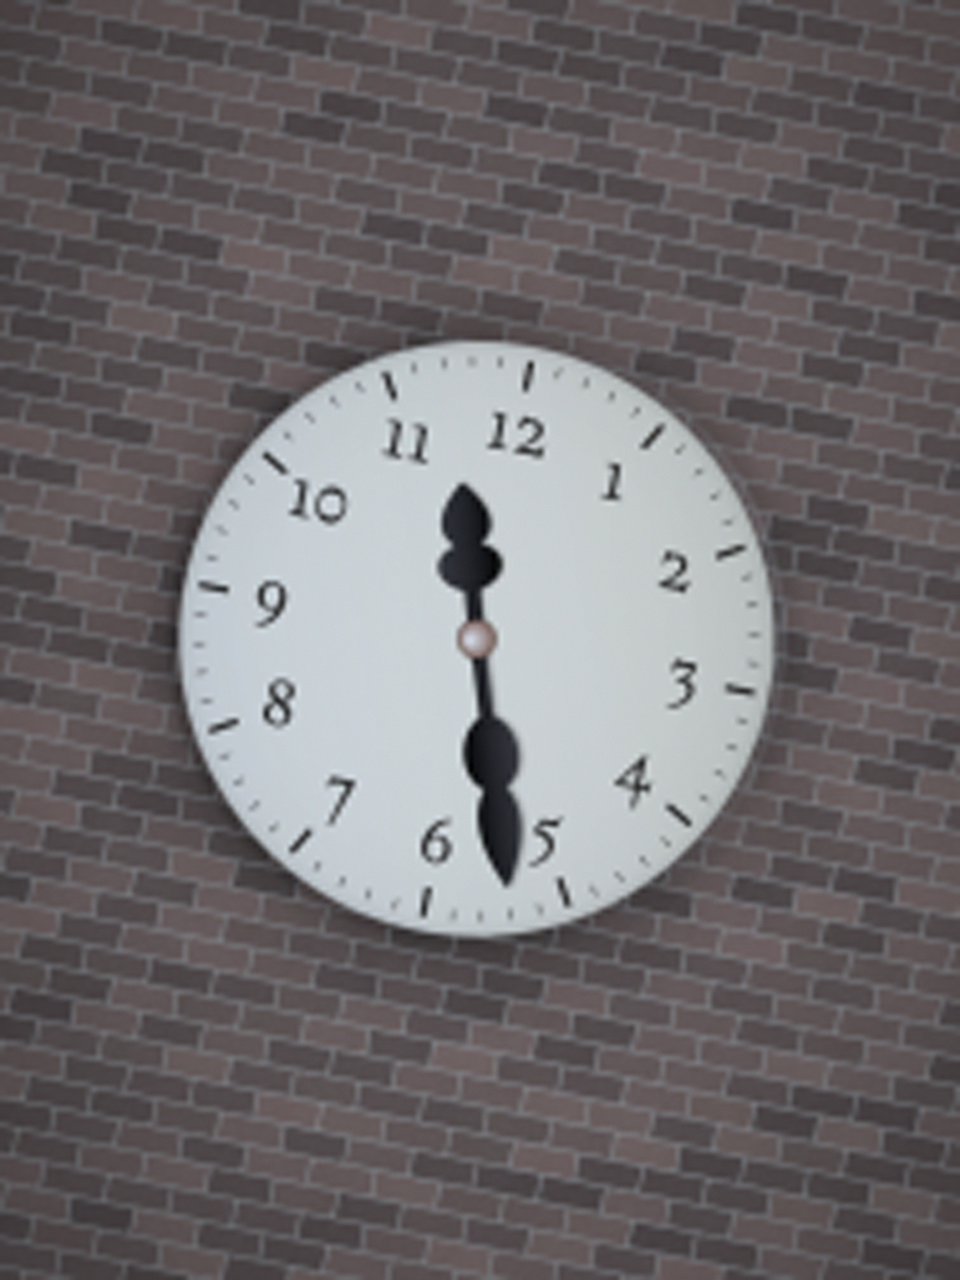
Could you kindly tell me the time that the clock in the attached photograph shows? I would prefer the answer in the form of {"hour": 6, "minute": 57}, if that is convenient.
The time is {"hour": 11, "minute": 27}
